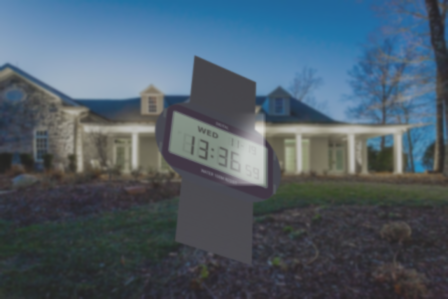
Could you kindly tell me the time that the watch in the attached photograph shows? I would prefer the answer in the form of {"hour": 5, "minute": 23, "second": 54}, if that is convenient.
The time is {"hour": 13, "minute": 36, "second": 59}
